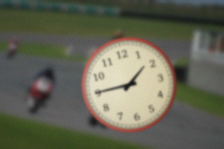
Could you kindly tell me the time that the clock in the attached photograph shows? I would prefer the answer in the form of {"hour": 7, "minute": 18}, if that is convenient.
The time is {"hour": 1, "minute": 45}
